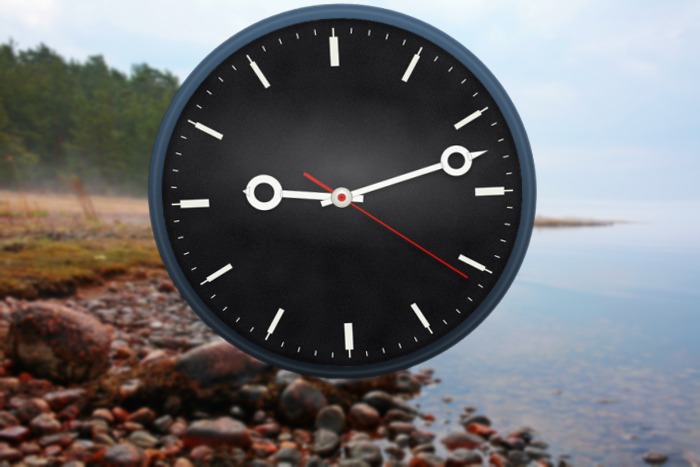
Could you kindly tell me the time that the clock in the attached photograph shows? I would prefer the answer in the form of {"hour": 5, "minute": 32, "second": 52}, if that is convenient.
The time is {"hour": 9, "minute": 12, "second": 21}
